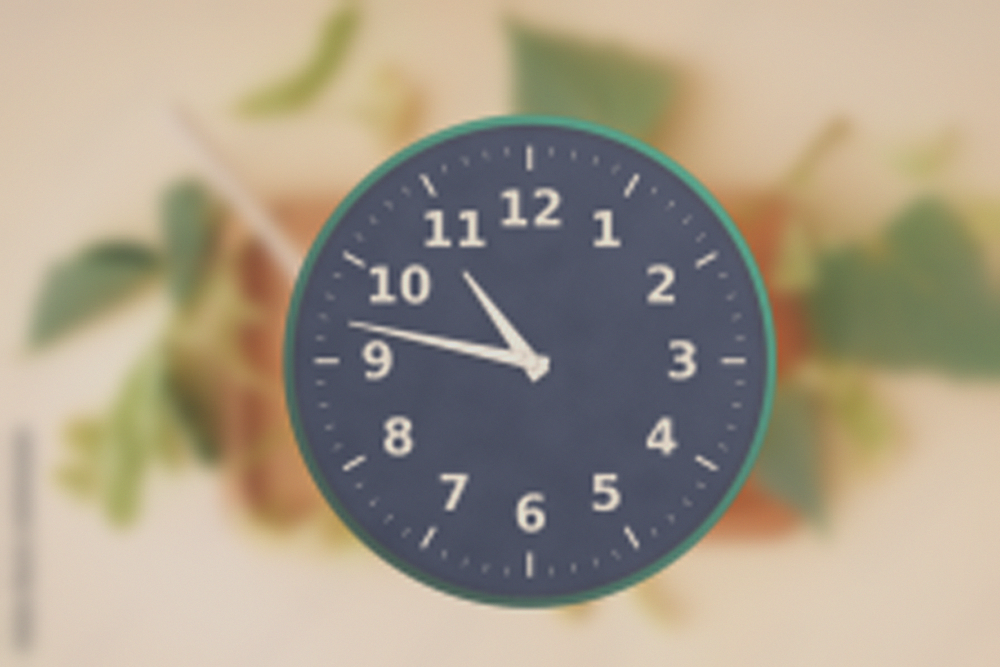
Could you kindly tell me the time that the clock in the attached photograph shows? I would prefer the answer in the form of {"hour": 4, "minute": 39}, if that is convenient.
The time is {"hour": 10, "minute": 47}
